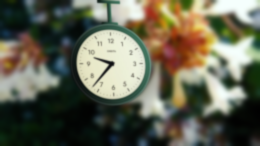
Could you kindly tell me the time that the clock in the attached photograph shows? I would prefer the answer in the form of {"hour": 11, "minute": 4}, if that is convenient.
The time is {"hour": 9, "minute": 37}
